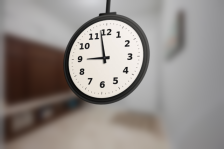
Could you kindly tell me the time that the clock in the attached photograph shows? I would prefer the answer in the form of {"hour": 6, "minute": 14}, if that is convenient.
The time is {"hour": 8, "minute": 58}
